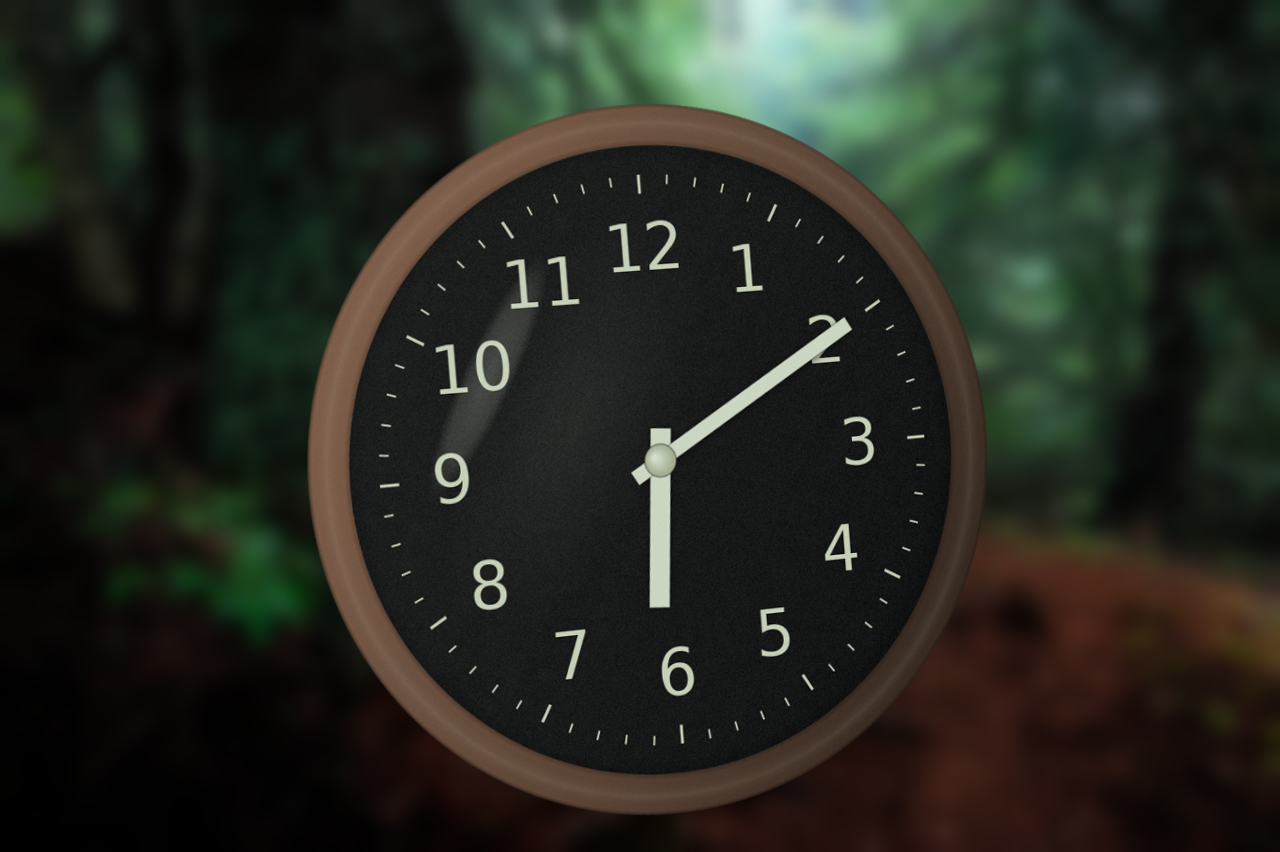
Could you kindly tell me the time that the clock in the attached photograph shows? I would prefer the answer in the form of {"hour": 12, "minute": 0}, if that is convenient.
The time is {"hour": 6, "minute": 10}
